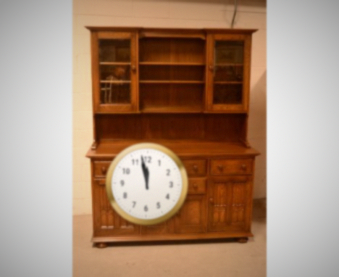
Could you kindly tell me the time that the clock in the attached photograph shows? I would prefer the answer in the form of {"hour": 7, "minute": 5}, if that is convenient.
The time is {"hour": 11, "minute": 58}
